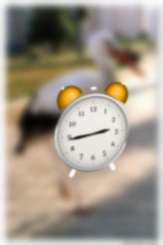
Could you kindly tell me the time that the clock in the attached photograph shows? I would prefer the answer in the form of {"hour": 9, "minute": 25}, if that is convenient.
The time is {"hour": 2, "minute": 44}
